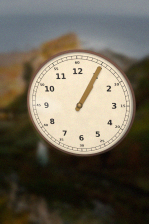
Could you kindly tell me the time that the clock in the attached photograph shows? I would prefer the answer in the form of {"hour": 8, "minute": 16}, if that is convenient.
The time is {"hour": 1, "minute": 5}
